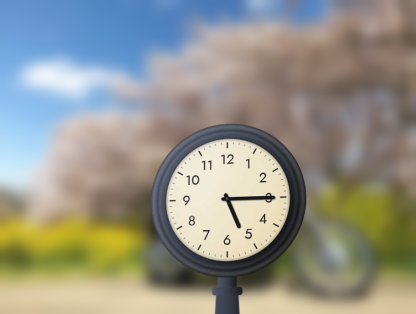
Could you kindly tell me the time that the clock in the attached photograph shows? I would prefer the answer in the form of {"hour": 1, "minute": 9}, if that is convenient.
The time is {"hour": 5, "minute": 15}
